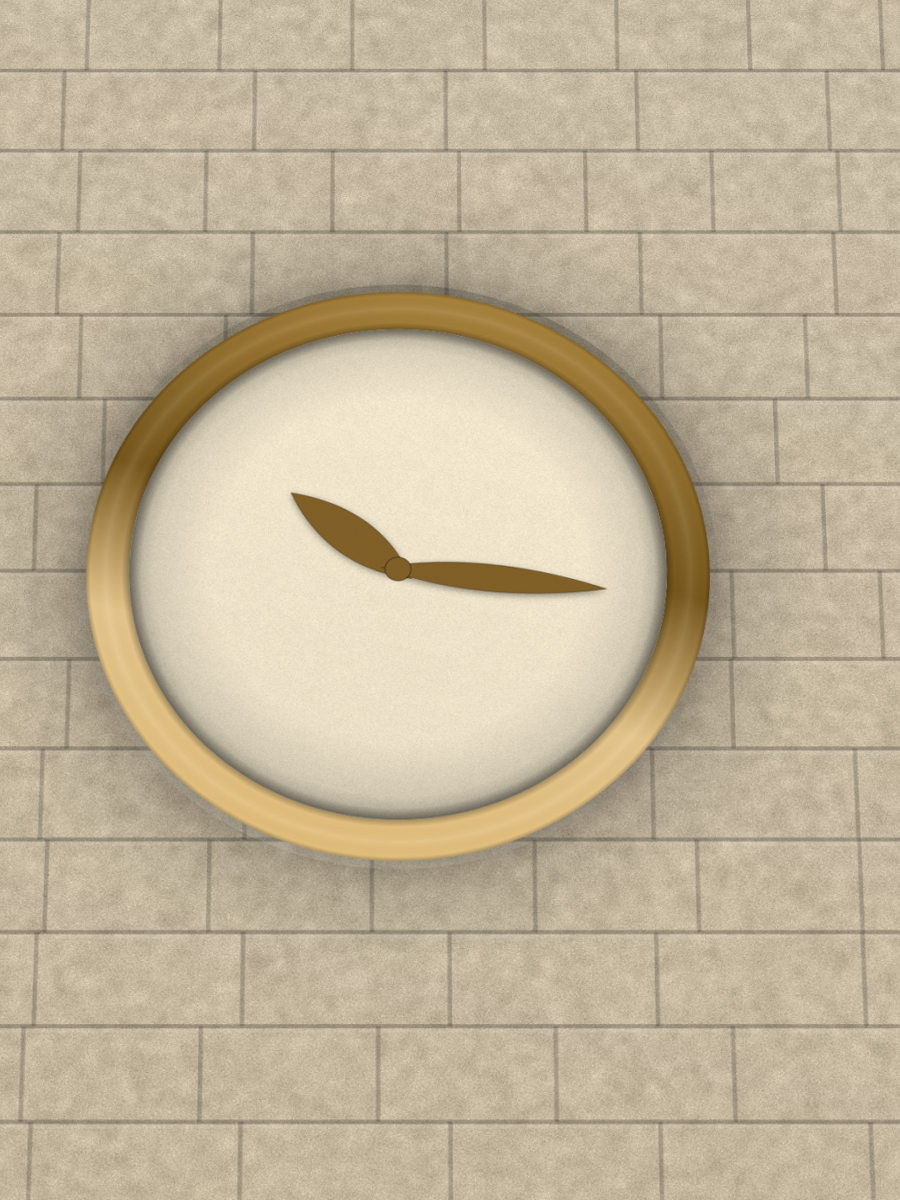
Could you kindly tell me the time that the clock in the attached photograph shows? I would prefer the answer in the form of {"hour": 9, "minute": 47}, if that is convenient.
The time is {"hour": 10, "minute": 16}
